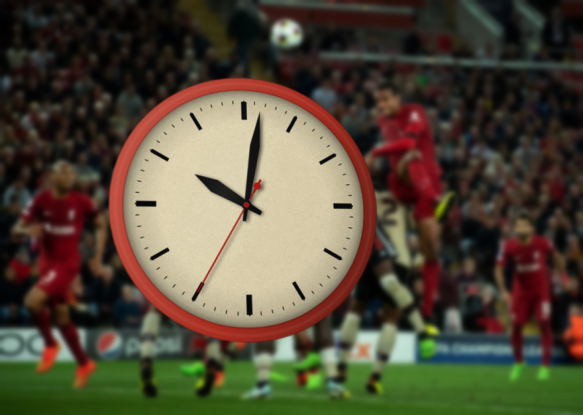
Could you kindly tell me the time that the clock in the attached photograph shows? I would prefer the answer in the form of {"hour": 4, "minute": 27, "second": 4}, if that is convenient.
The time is {"hour": 10, "minute": 1, "second": 35}
